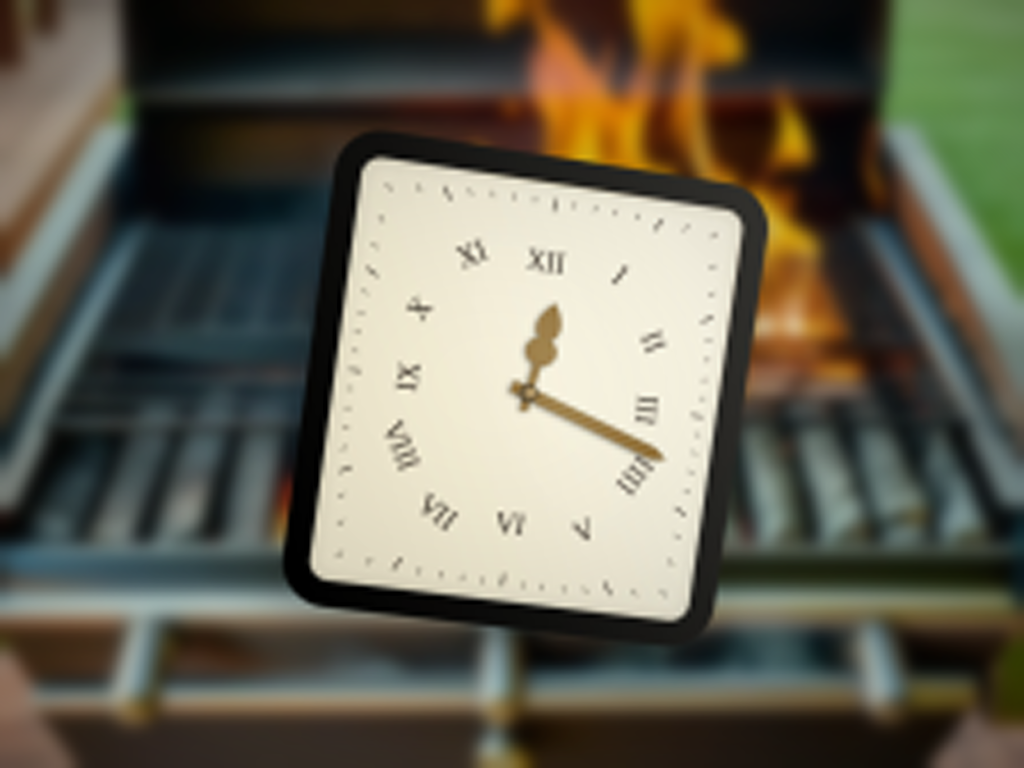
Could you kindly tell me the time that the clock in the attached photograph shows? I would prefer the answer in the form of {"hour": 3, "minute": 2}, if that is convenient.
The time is {"hour": 12, "minute": 18}
